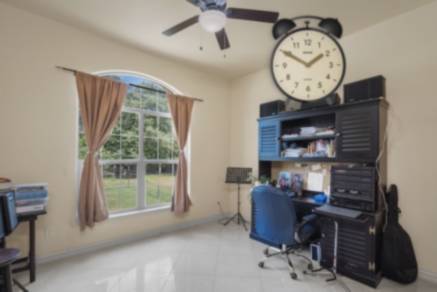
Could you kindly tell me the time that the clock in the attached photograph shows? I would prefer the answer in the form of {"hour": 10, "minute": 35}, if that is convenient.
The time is {"hour": 1, "minute": 50}
